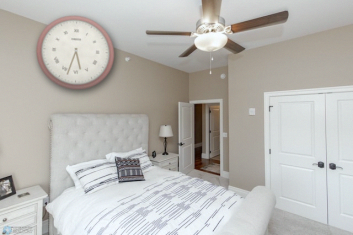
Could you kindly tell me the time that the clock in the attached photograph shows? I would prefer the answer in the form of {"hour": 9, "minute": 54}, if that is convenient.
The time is {"hour": 5, "minute": 33}
